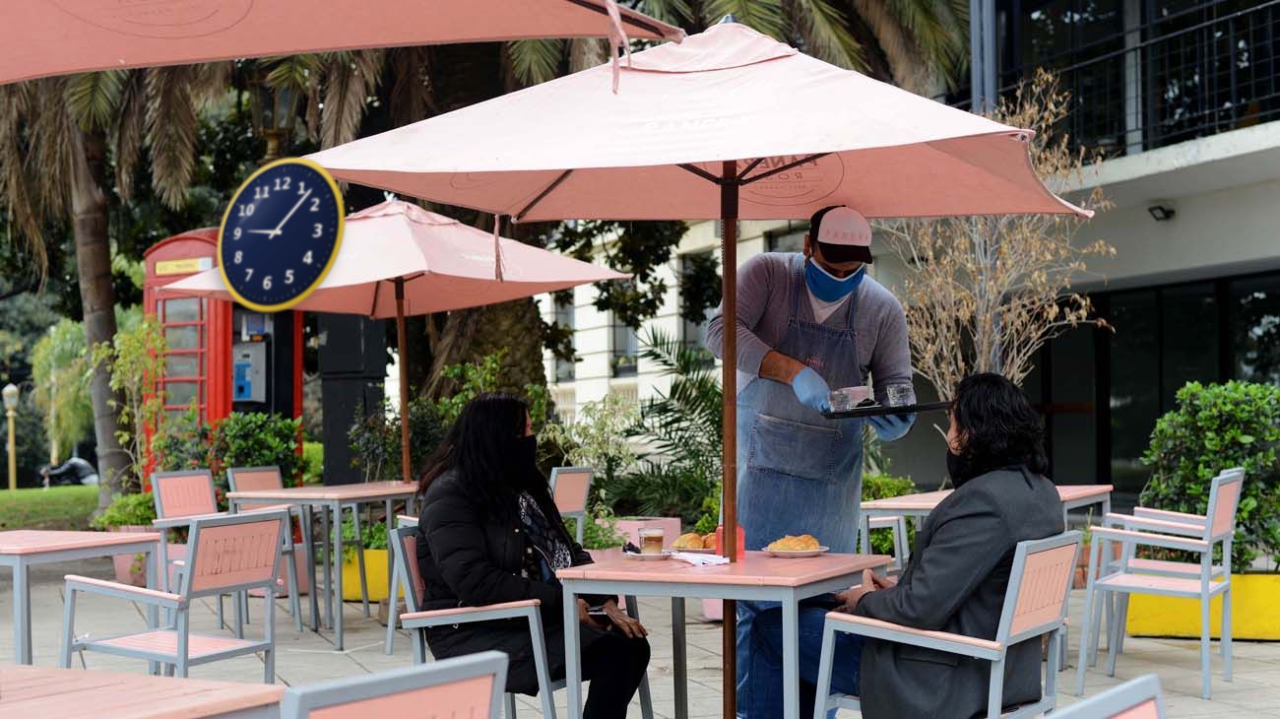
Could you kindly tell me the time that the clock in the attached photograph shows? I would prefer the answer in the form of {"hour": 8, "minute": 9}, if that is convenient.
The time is {"hour": 9, "minute": 7}
